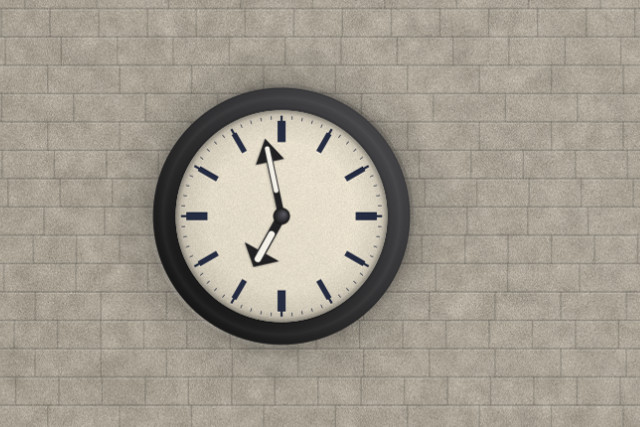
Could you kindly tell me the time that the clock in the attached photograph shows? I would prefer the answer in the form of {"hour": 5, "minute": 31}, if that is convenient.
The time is {"hour": 6, "minute": 58}
